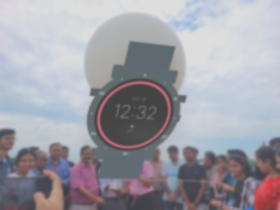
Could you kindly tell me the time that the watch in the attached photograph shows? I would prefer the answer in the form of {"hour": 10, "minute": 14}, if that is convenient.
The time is {"hour": 12, "minute": 32}
